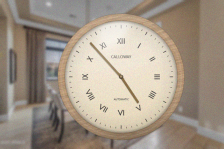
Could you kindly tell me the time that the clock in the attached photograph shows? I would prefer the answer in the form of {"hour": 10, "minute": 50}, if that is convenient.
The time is {"hour": 4, "minute": 53}
